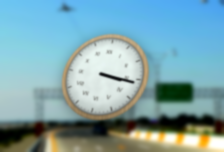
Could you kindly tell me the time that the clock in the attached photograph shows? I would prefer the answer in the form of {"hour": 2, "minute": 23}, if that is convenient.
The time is {"hour": 3, "minute": 16}
